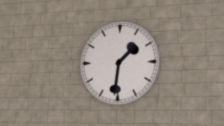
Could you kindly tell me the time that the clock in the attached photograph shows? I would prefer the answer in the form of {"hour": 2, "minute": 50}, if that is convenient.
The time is {"hour": 1, "minute": 31}
